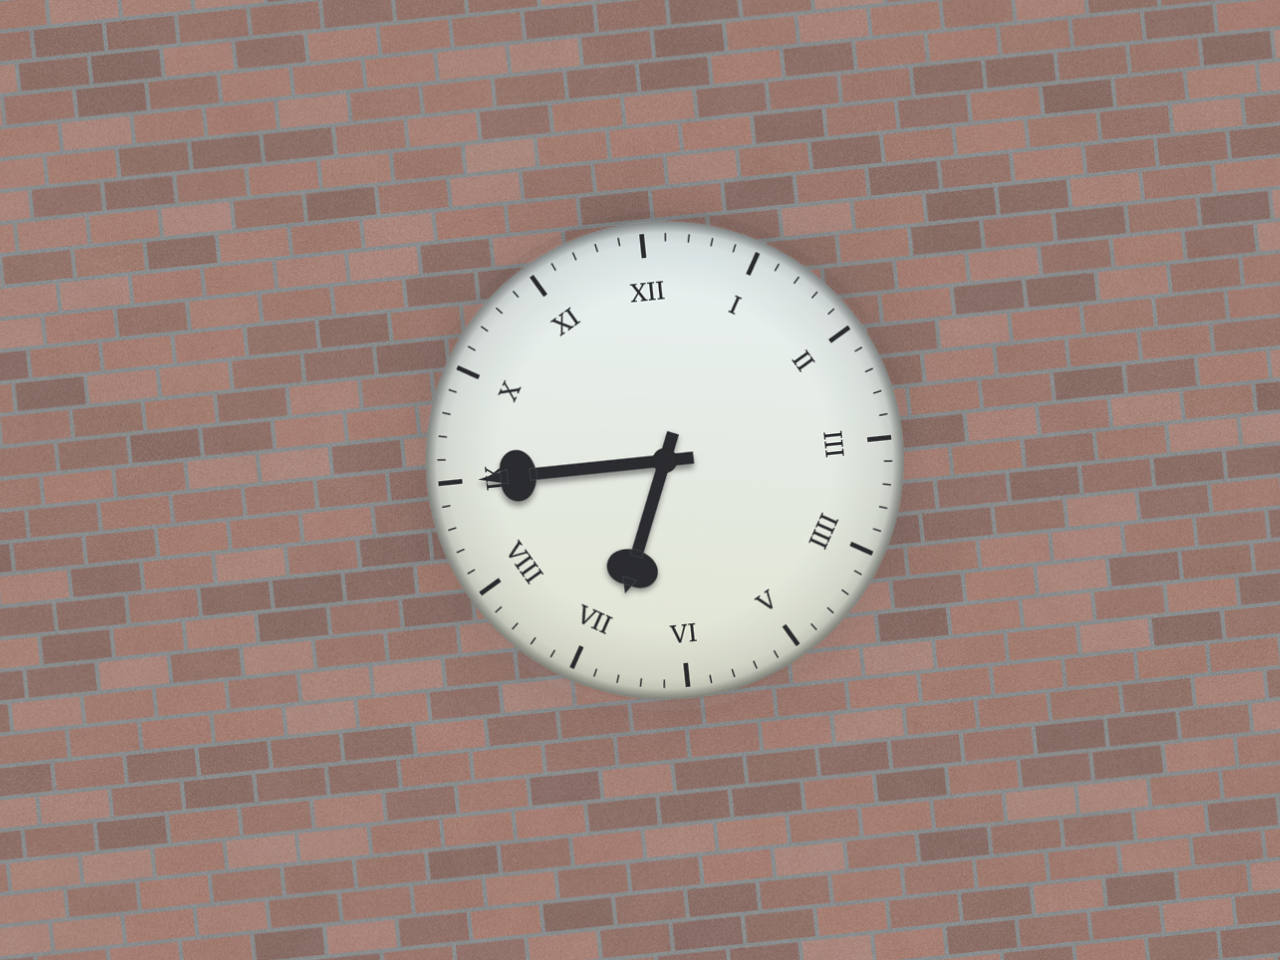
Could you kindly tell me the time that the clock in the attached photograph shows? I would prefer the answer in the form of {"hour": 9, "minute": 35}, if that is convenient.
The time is {"hour": 6, "minute": 45}
